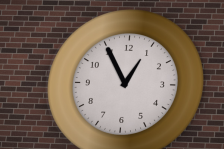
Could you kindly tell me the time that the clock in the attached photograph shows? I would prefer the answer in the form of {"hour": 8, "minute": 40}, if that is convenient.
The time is {"hour": 12, "minute": 55}
